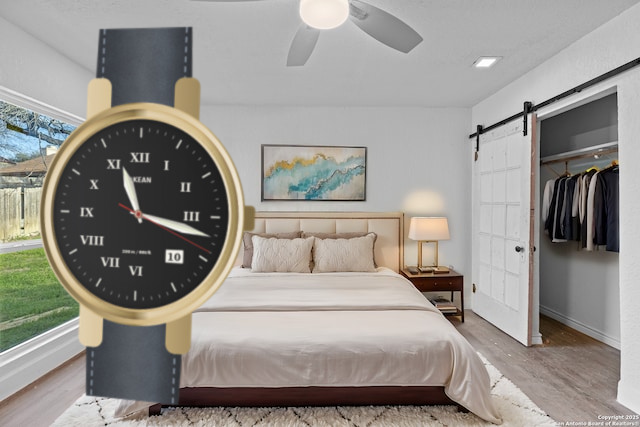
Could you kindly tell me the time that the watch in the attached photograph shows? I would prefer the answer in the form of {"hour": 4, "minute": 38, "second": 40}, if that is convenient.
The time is {"hour": 11, "minute": 17, "second": 19}
